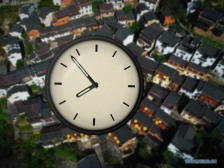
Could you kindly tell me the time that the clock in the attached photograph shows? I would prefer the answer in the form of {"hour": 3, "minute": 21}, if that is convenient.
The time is {"hour": 7, "minute": 53}
